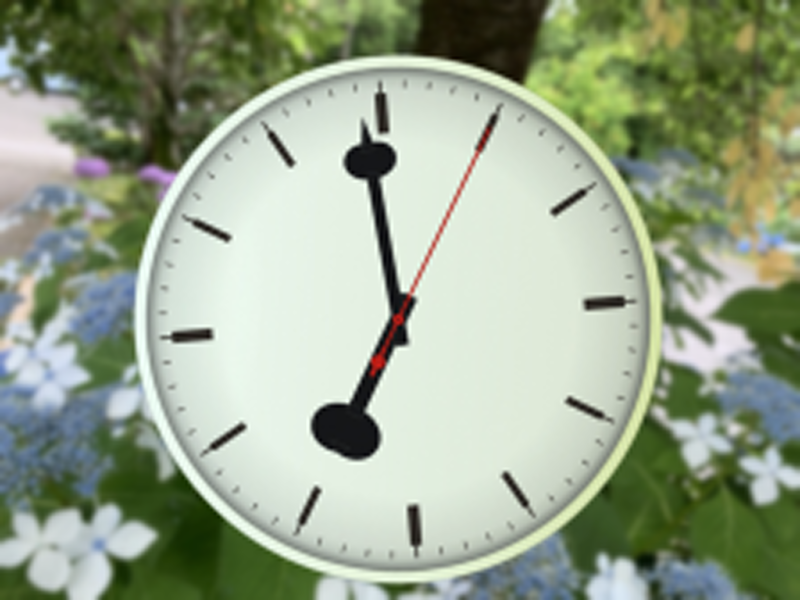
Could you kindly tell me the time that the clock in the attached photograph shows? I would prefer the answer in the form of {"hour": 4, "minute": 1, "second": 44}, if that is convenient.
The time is {"hour": 6, "minute": 59, "second": 5}
